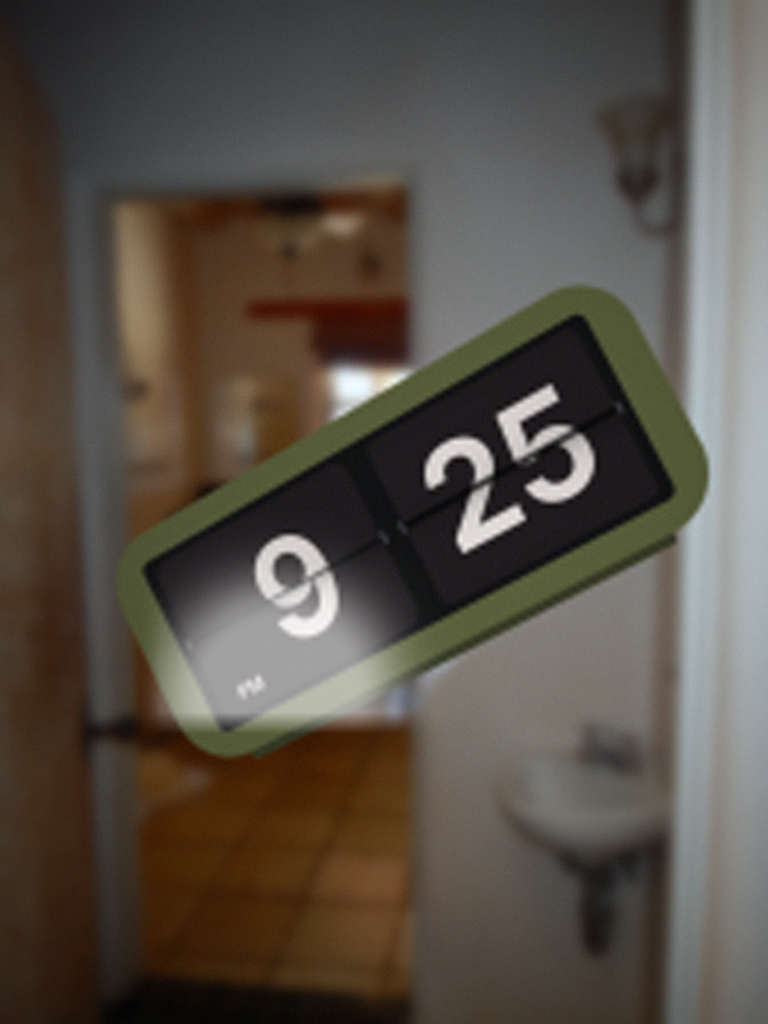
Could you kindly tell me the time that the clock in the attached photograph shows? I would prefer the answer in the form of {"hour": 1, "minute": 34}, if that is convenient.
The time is {"hour": 9, "minute": 25}
